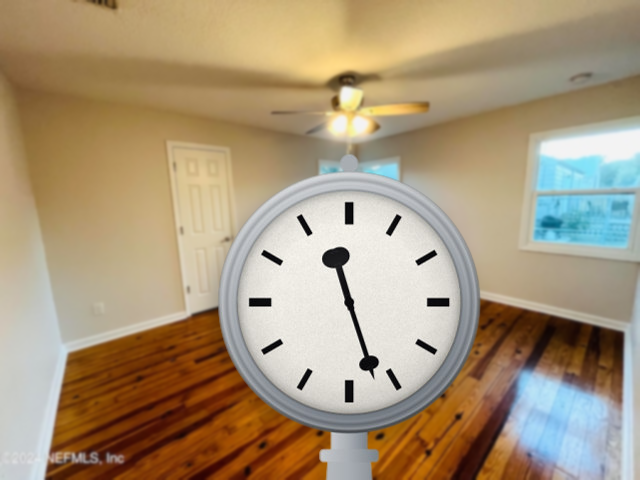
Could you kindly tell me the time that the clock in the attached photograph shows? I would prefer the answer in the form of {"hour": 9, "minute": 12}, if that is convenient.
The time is {"hour": 11, "minute": 27}
